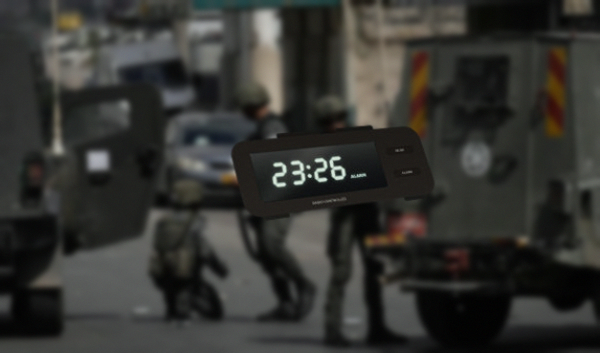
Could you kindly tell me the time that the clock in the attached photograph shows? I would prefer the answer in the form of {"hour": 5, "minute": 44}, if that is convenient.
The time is {"hour": 23, "minute": 26}
